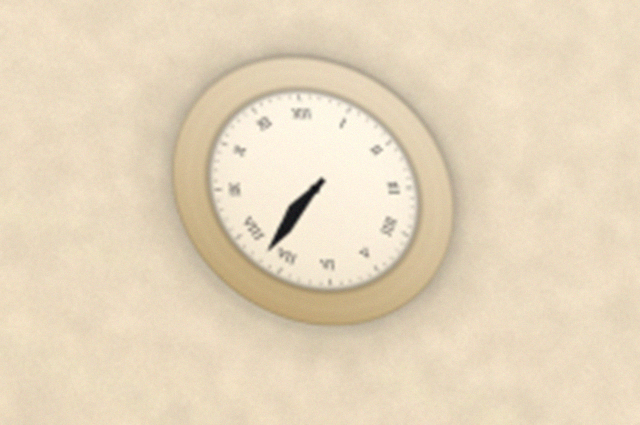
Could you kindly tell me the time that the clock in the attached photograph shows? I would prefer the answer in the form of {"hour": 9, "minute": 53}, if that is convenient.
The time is {"hour": 7, "minute": 37}
